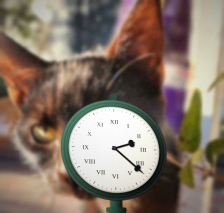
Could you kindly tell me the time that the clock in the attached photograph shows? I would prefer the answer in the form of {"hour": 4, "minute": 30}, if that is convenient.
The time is {"hour": 2, "minute": 22}
